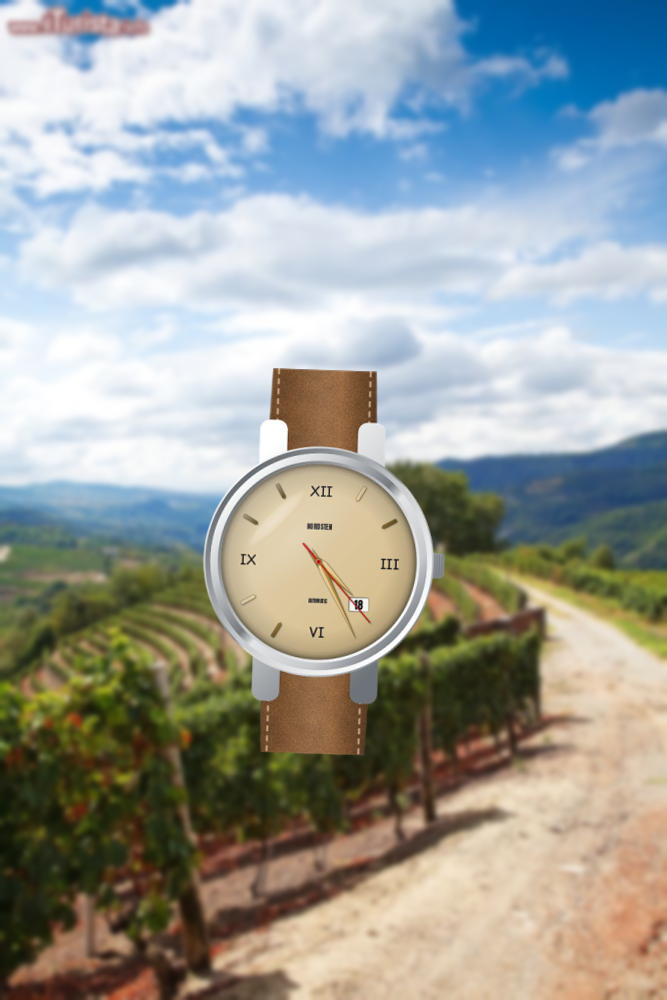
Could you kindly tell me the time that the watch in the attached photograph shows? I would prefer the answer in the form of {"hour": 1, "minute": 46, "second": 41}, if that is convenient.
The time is {"hour": 4, "minute": 25, "second": 23}
